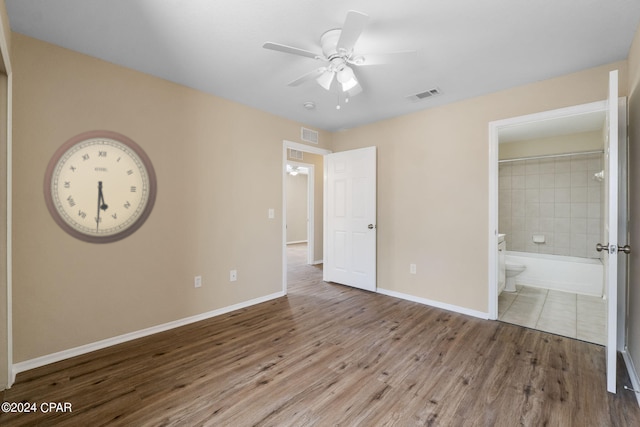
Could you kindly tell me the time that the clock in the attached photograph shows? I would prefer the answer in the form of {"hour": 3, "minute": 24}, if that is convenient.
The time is {"hour": 5, "minute": 30}
